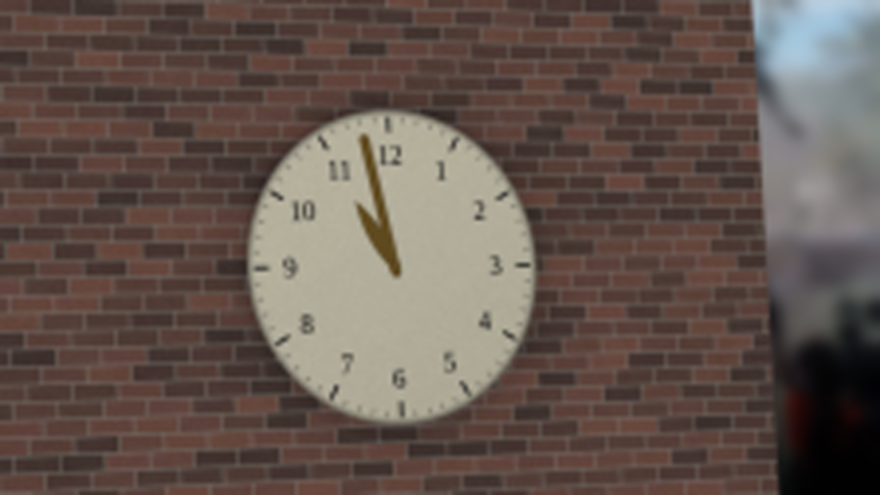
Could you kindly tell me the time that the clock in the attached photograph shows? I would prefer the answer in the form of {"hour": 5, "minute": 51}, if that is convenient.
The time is {"hour": 10, "minute": 58}
